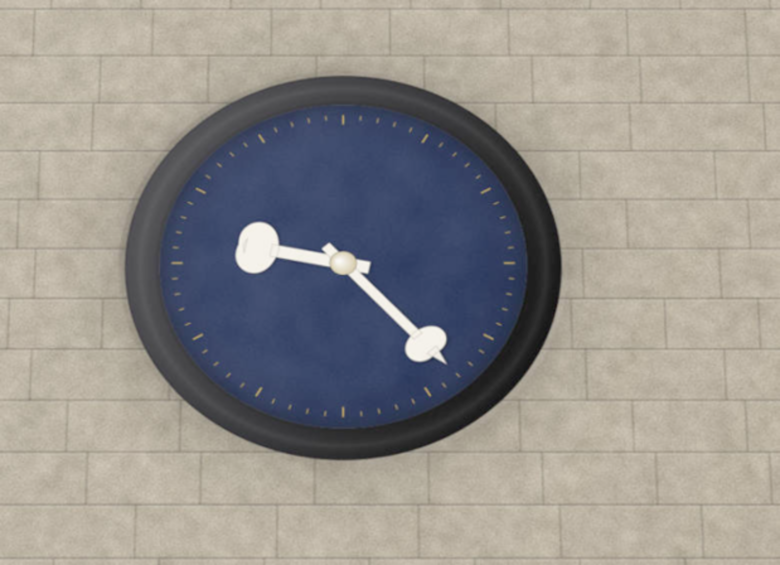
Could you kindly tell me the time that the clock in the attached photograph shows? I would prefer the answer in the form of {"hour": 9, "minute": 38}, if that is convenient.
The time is {"hour": 9, "minute": 23}
